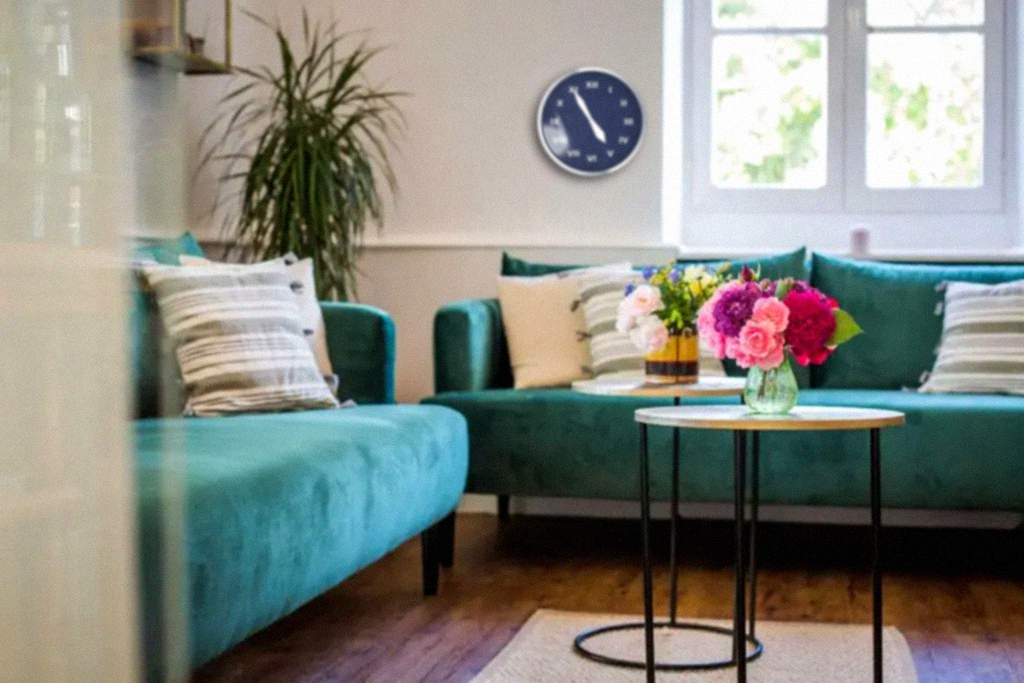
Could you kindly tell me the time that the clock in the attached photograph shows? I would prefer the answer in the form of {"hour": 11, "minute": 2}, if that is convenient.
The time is {"hour": 4, "minute": 55}
